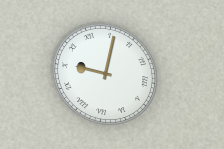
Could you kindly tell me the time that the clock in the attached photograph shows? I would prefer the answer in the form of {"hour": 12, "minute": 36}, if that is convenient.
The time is {"hour": 10, "minute": 6}
